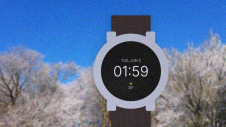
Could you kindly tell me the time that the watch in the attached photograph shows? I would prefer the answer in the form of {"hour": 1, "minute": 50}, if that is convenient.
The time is {"hour": 1, "minute": 59}
